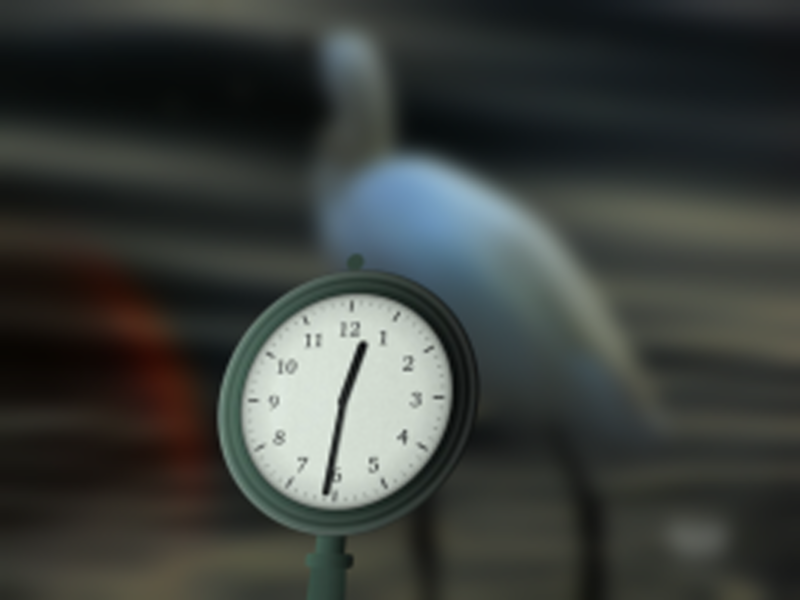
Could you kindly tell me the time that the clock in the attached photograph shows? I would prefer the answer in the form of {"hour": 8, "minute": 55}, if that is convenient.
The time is {"hour": 12, "minute": 31}
